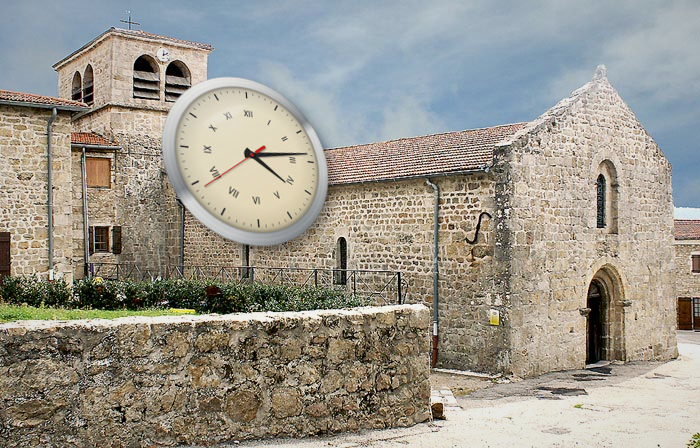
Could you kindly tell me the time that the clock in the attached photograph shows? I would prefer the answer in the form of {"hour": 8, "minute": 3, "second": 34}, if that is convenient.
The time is {"hour": 4, "minute": 13, "second": 39}
